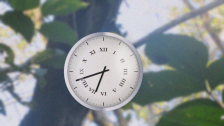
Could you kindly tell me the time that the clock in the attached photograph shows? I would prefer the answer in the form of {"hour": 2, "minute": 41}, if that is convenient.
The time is {"hour": 6, "minute": 42}
